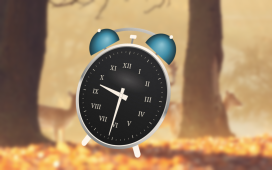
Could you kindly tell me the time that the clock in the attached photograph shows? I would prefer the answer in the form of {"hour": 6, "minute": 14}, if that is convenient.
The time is {"hour": 9, "minute": 31}
